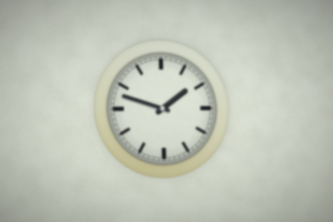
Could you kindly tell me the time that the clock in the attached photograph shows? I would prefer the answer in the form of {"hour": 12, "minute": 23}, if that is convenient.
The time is {"hour": 1, "minute": 48}
